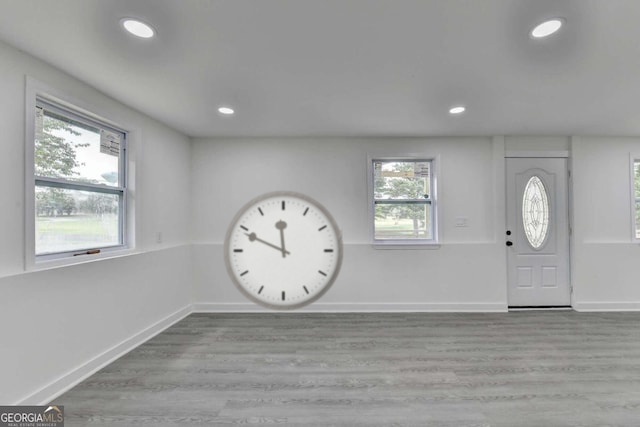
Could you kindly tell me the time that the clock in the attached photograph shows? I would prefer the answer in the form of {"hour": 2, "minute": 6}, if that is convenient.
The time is {"hour": 11, "minute": 49}
